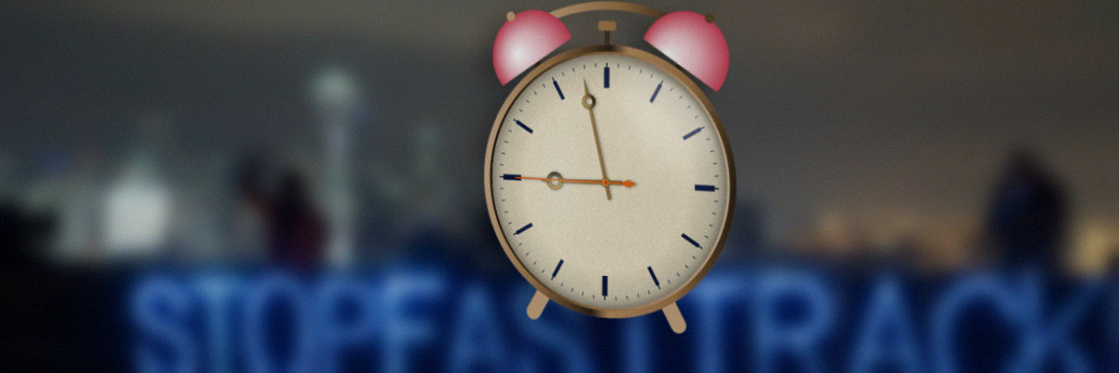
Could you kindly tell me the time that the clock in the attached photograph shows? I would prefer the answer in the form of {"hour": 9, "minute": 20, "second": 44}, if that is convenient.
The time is {"hour": 8, "minute": 57, "second": 45}
